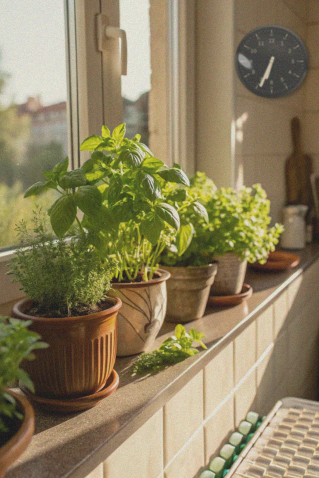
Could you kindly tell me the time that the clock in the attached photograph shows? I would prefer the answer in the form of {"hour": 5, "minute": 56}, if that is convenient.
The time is {"hour": 6, "minute": 34}
